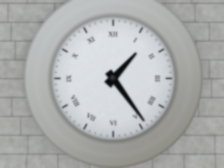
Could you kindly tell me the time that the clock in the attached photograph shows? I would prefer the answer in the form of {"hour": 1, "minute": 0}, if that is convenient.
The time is {"hour": 1, "minute": 24}
